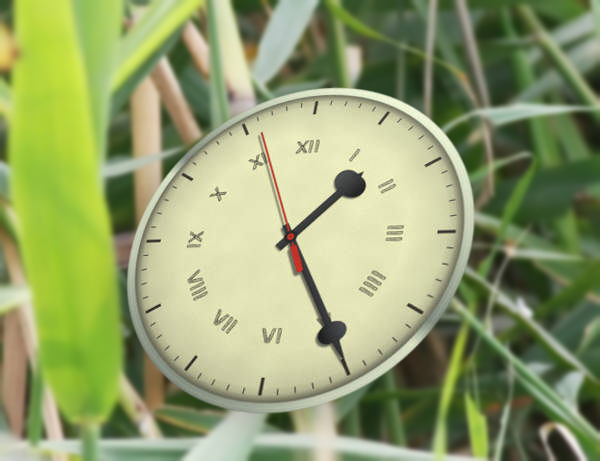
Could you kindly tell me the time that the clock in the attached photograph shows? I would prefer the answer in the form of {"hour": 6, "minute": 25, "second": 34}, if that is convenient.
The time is {"hour": 1, "minute": 24, "second": 56}
